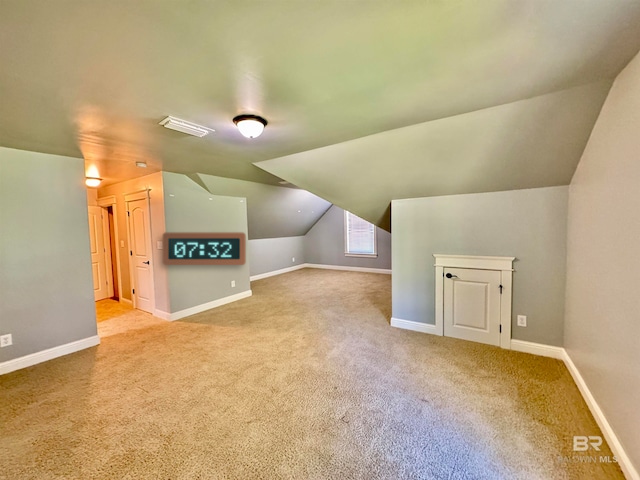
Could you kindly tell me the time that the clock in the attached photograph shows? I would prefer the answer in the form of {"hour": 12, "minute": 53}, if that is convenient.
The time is {"hour": 7, "minute": 32}
